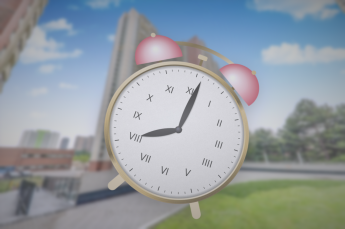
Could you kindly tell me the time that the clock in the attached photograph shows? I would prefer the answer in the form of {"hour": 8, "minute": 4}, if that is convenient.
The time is {"hour": 8, "minute": 1}
